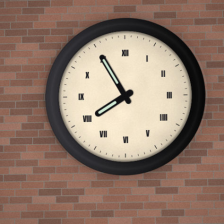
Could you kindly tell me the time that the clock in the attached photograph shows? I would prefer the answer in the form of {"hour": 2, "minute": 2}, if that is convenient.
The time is {"hour": 7, "minute": 55}
